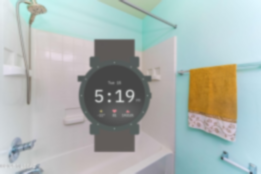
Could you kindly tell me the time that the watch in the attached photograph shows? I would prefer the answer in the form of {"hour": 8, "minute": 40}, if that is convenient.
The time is {"hour": 5, "minute": 19}
